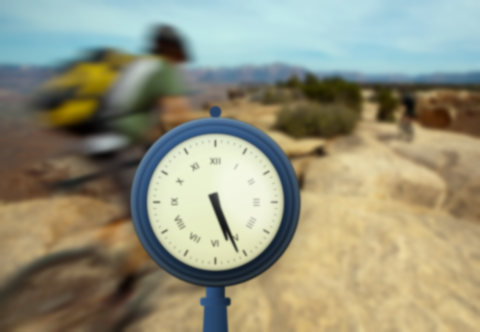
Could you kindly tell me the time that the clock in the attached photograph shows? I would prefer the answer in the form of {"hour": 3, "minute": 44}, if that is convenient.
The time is {"hour": 5, "minute": 26}
